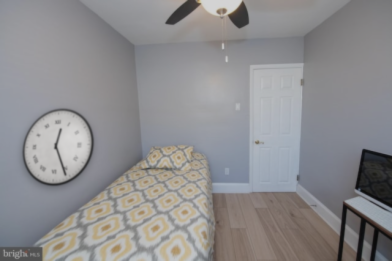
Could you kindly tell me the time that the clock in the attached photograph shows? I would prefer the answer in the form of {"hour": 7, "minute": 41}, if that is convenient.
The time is {"hour": 12, "minute": 26}
